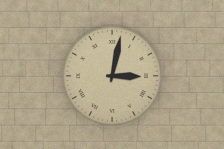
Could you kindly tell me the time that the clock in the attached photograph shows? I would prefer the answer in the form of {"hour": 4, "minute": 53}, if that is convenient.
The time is {"hour": 3, "minute": 2}
